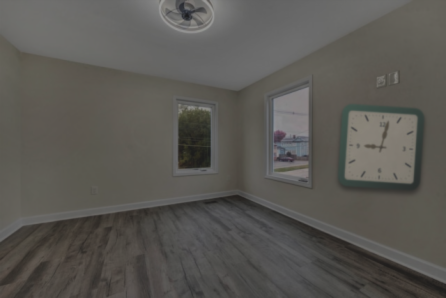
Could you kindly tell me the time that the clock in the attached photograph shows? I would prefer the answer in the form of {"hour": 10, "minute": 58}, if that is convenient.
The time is {"hour": 9, "minute": 2}
